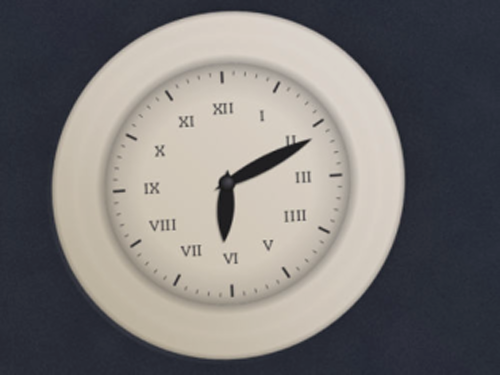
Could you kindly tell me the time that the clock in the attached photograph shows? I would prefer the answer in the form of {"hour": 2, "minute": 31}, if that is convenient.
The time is {"hour": 6, "minute": 11}
